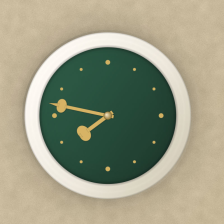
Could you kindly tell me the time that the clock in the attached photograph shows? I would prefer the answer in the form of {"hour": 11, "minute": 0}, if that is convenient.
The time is {"hour": 7, "minute": 47}
